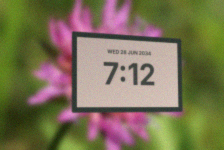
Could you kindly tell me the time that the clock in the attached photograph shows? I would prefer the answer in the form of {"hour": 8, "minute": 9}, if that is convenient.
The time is {"hour": 7, "minute": 12}
